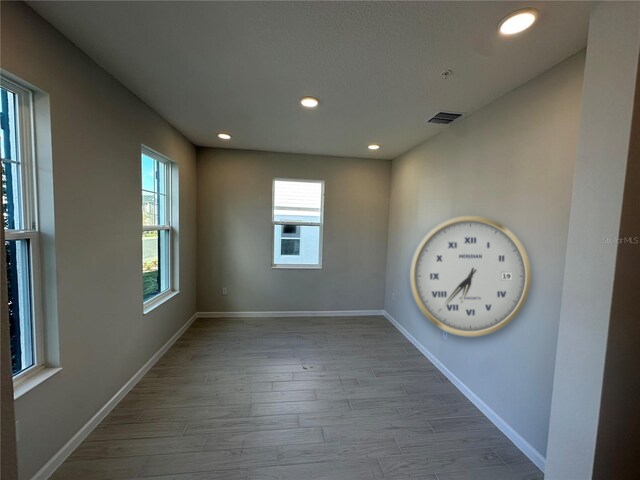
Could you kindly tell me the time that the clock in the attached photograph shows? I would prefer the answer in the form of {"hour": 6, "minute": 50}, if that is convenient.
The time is {"hour": 6, "minute": 37}
